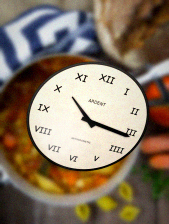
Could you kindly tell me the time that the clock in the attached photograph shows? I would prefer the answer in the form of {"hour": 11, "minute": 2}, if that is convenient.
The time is {"hour": 10, "minute": 16}
